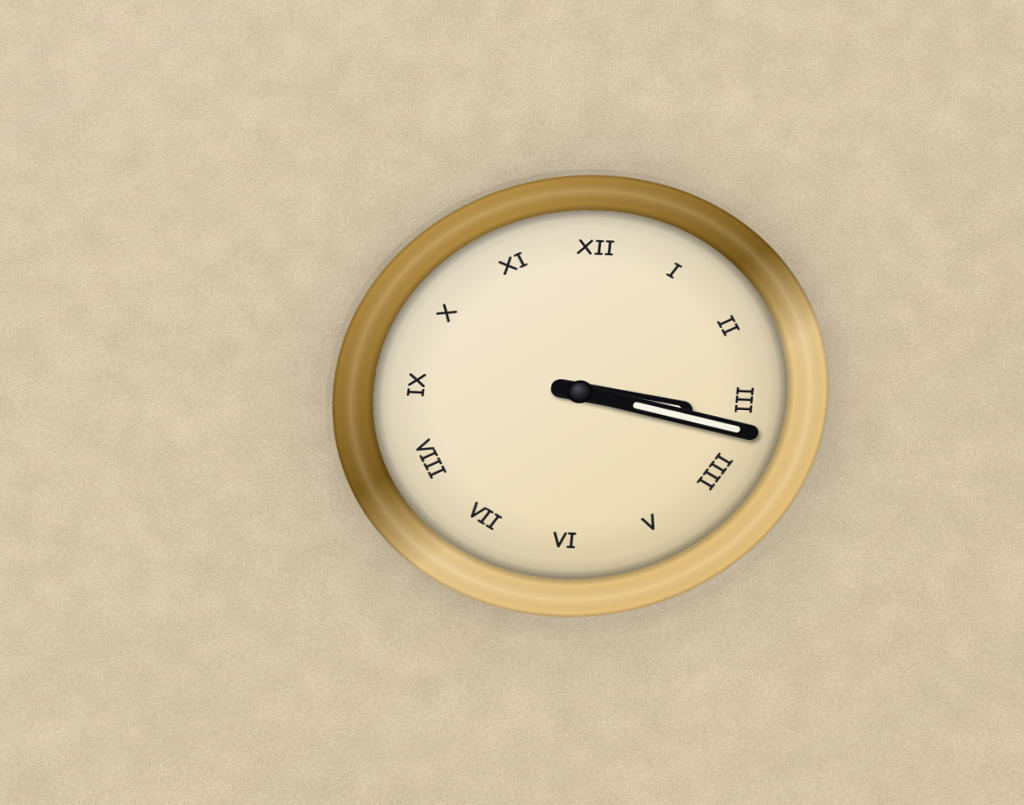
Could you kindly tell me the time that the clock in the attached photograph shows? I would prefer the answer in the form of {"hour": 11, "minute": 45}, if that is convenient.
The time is {"hour": 3, "minute": 17}
